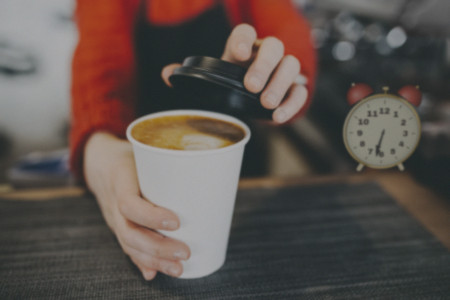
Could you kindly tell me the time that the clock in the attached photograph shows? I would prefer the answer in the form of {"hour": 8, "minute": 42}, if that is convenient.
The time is {"hour": 6, "minute": 32}
